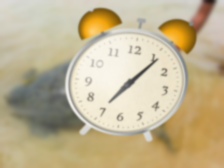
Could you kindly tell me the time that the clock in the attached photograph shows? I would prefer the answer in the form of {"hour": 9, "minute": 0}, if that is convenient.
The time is {"hour": 7, "minute": 6}
